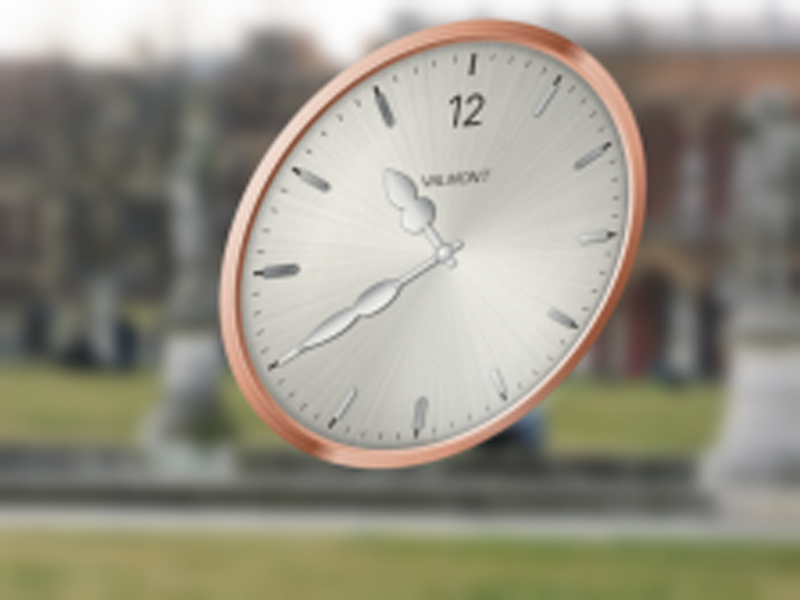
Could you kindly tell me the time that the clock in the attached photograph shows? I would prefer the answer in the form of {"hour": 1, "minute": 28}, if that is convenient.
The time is {"hour": 10, "minute": 40}
